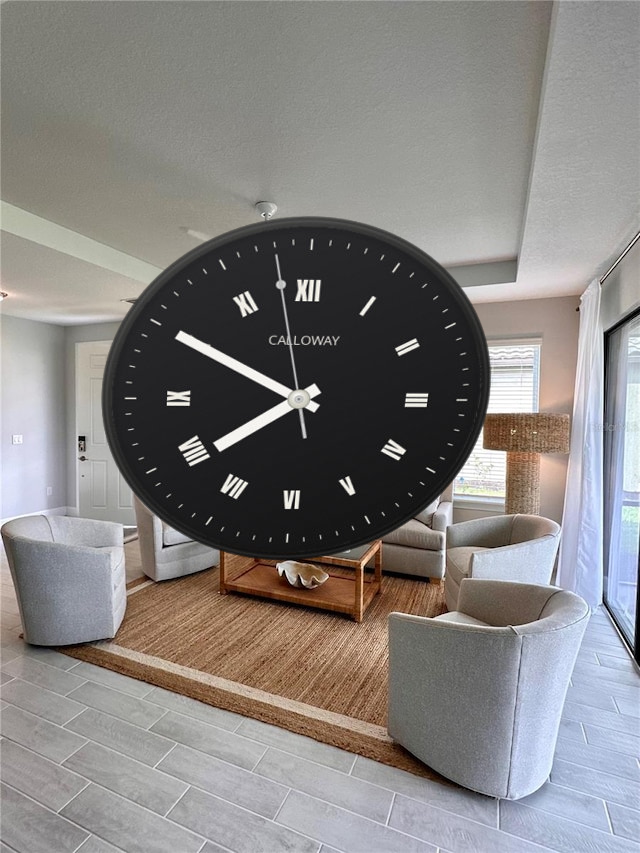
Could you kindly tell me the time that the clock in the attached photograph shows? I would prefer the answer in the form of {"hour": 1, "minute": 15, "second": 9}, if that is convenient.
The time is {"hour": 7, "minute": 49, "second": 58}
